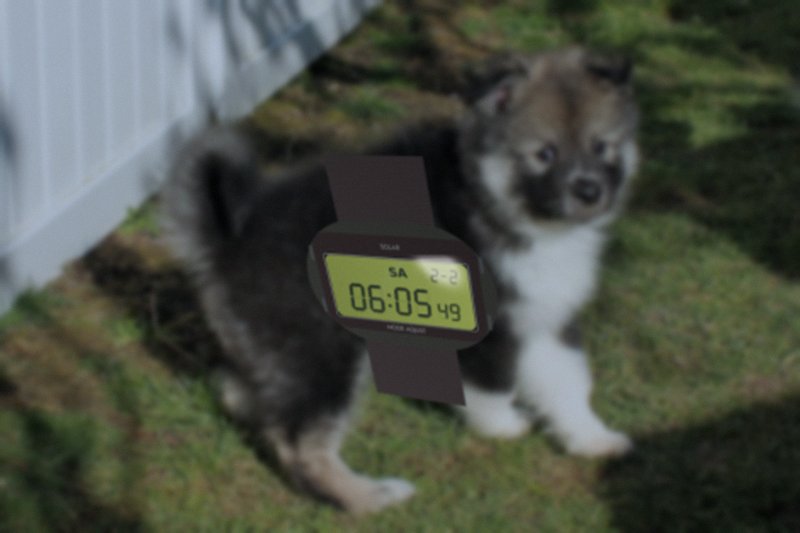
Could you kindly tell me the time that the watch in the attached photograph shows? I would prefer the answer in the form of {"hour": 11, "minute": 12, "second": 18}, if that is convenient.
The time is {"hour": 6, "minute": 5, "second": 49}
